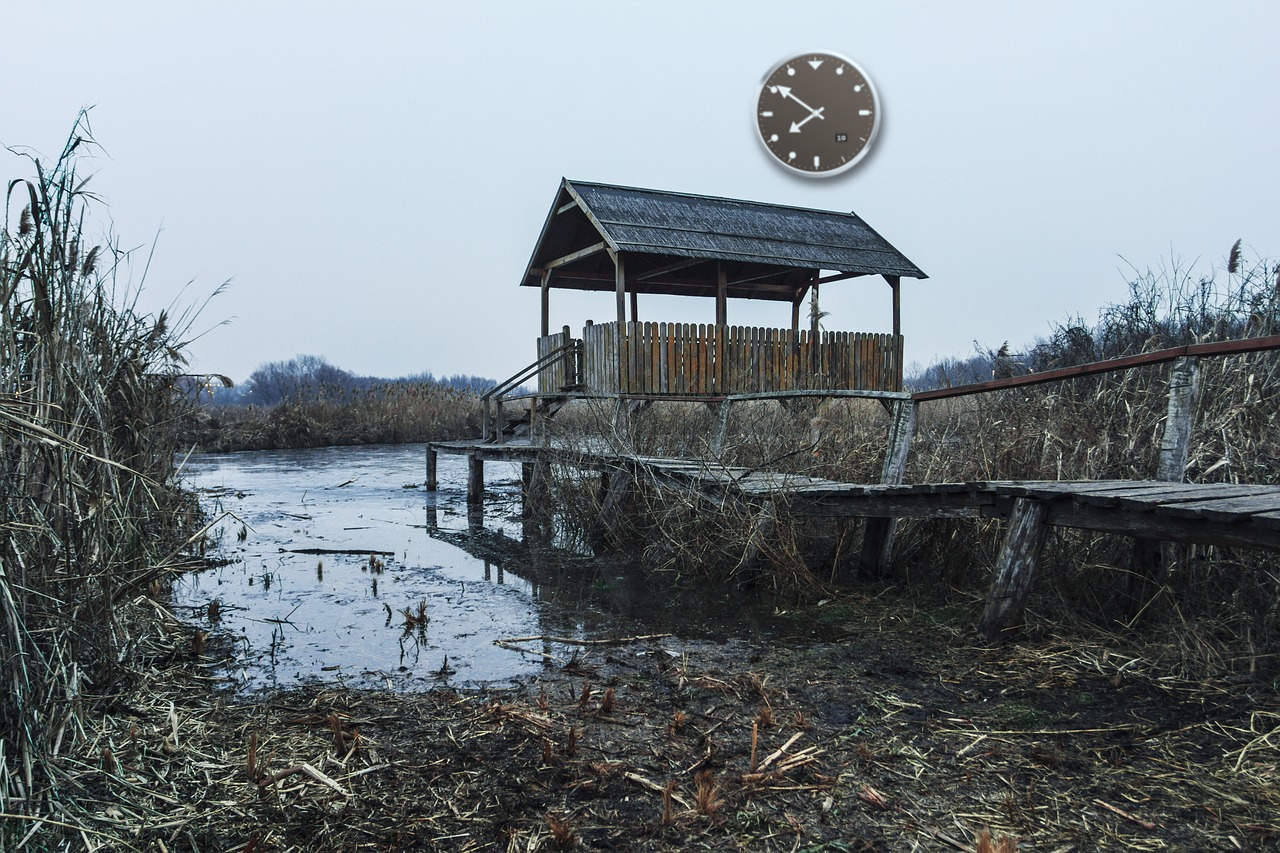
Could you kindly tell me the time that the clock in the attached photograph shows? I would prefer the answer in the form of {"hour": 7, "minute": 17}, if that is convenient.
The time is {"hour": 7, "minute": 51}
